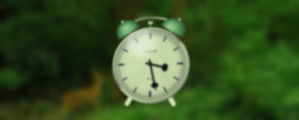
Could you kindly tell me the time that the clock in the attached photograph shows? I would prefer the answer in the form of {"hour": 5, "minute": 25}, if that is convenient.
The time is {"hour": 3, "minute": 28}
